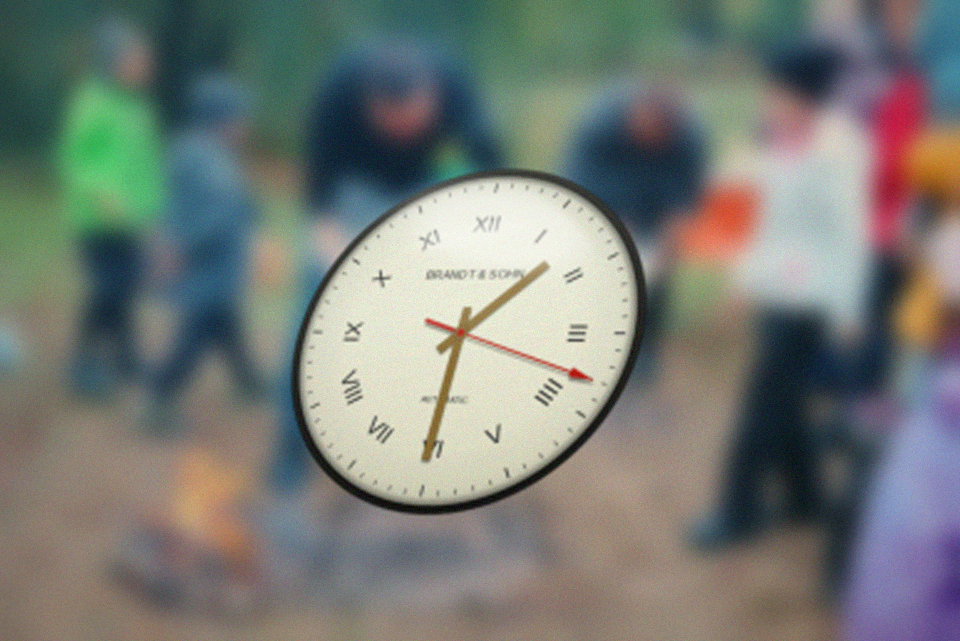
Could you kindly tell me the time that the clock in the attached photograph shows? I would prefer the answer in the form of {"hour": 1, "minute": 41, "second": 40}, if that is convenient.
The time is {"hour": 1, "minute": 30, "second": 18}
